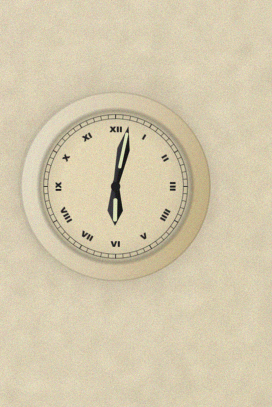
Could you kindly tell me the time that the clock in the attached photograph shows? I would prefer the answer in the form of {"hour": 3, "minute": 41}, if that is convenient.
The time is {"hour": 6, "minute": 2}
